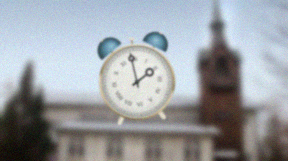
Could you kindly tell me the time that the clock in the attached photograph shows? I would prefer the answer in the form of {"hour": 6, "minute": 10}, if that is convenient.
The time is {"hour": 1, "minute": 59}
